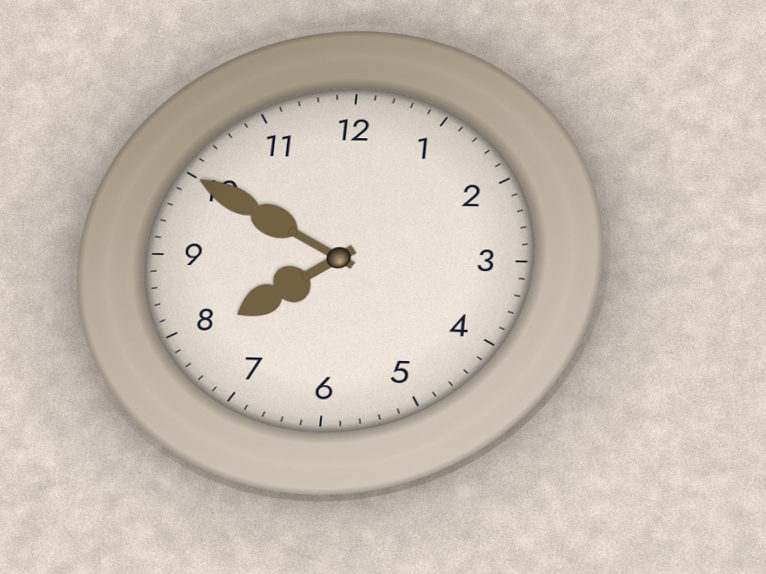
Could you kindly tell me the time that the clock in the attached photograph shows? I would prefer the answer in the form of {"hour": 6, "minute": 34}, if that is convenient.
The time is {"hour": 7, "minute": 50}
